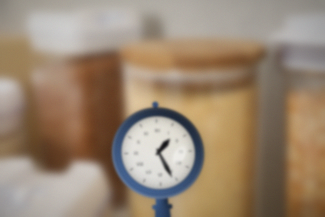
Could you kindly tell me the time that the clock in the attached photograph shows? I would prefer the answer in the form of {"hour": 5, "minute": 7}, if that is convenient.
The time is {"hour": 1, "minute": 26}
